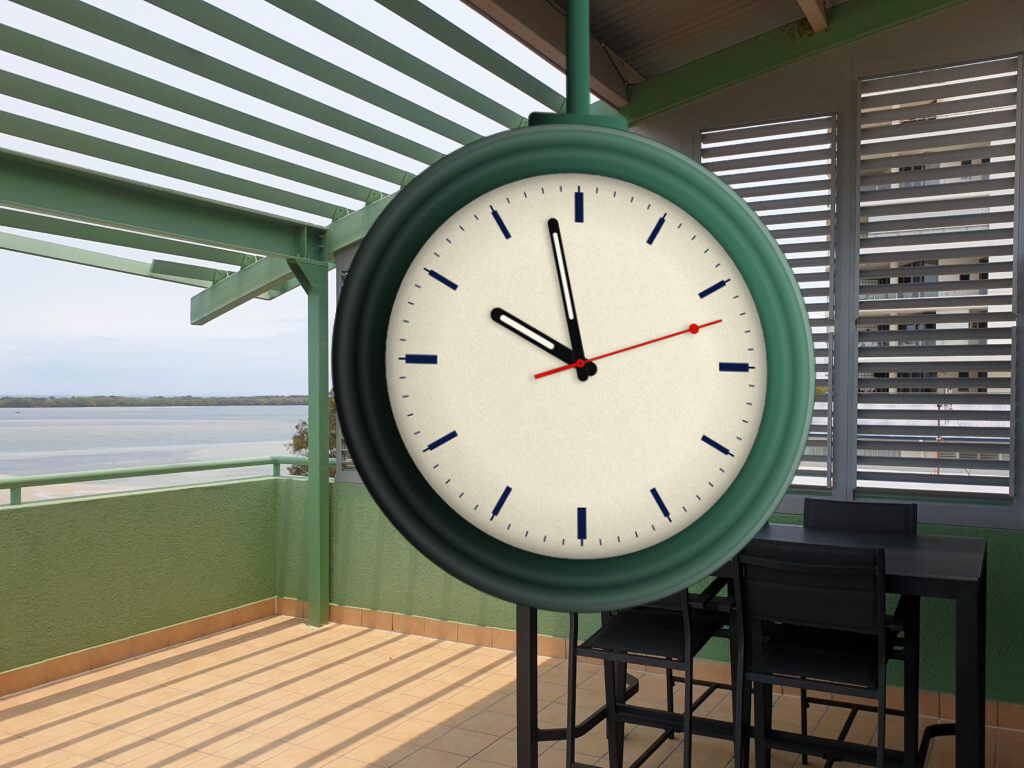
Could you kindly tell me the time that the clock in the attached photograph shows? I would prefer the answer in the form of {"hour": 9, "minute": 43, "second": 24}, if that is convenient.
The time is {"hour": 9, "minute": 58, "second": 12}
